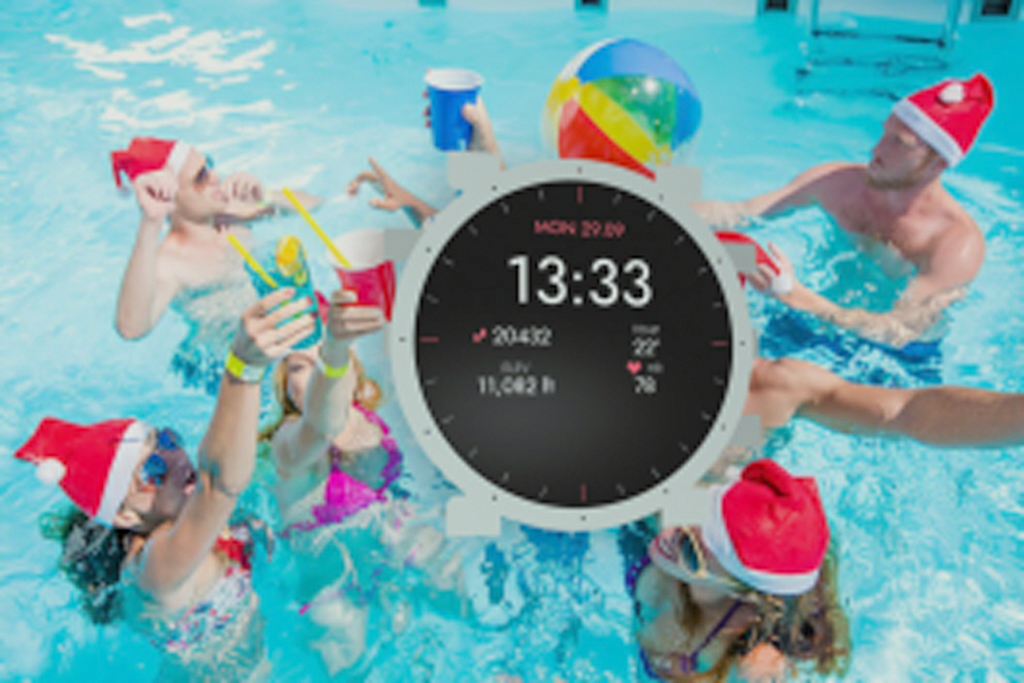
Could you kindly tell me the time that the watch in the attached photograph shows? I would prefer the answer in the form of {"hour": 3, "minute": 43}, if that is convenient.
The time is {"hour": 13, "minute": 33}
